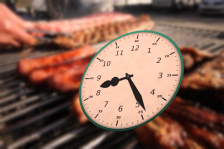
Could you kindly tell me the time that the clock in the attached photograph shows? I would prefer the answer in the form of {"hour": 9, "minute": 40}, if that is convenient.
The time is {"hour": 8, "minute": 24}
